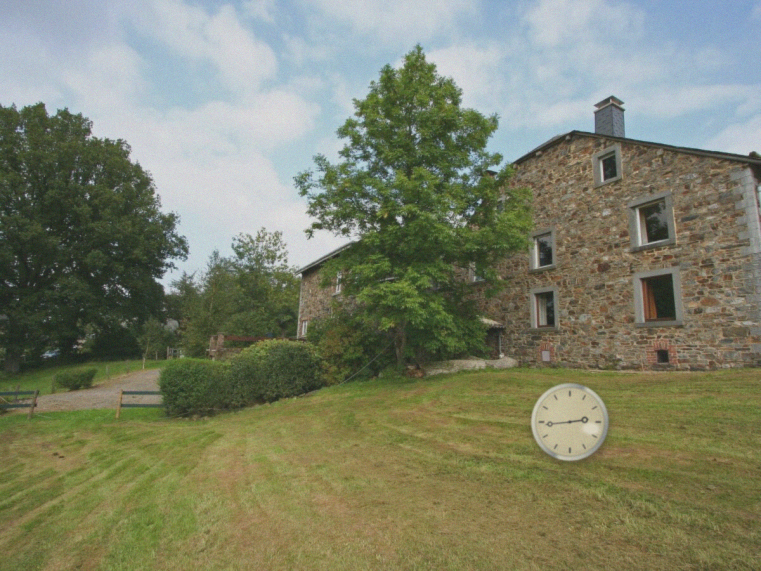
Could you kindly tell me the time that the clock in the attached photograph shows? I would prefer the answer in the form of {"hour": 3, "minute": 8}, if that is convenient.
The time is {"hour": 2, "minute": 44}
